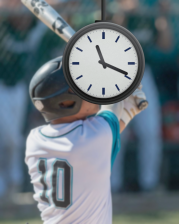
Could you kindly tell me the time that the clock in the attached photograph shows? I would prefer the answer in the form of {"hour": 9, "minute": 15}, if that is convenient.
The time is {"hour": 11, "minute": 19}
